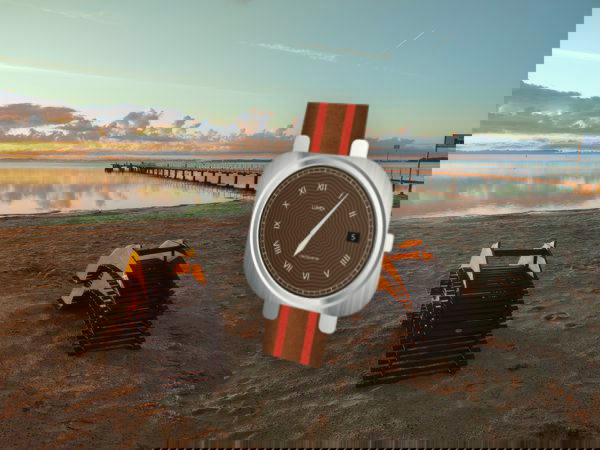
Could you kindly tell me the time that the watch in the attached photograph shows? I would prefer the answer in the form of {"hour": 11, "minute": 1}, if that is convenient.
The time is {"hour": 7, "minute": 6}
